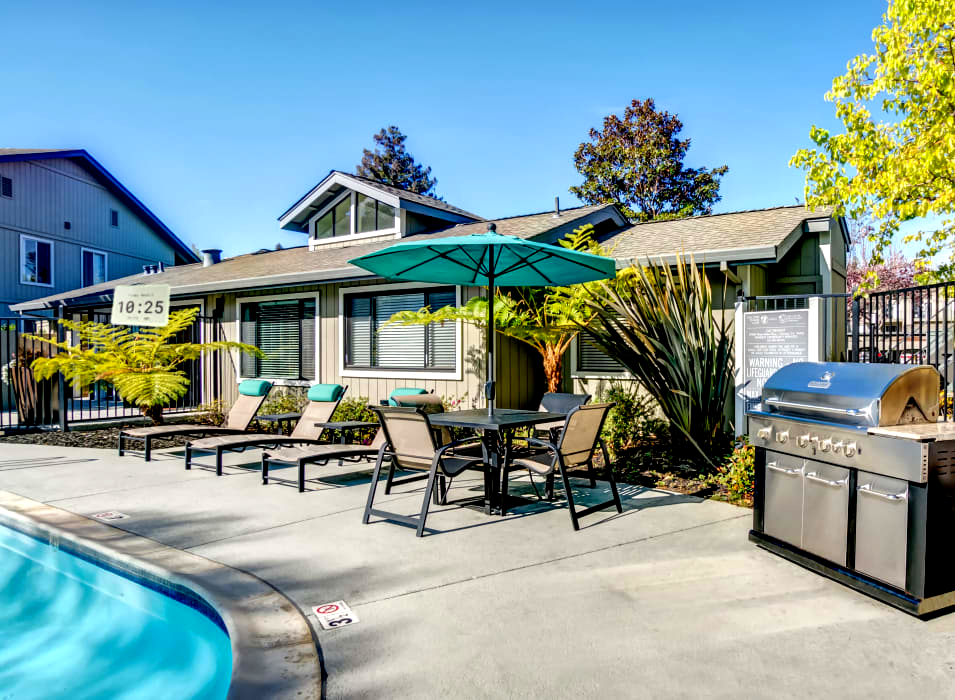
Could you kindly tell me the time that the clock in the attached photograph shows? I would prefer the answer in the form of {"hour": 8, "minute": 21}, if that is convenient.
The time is {"hour": 10, "minute": 25}
